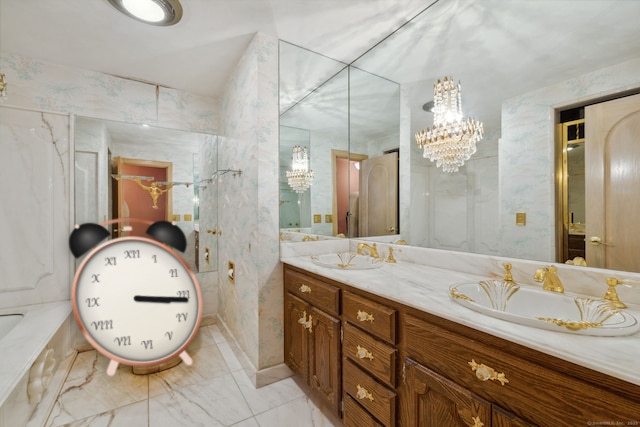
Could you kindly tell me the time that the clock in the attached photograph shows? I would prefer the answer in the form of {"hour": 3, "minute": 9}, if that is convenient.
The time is {"hour": 3, "minute": 16}
